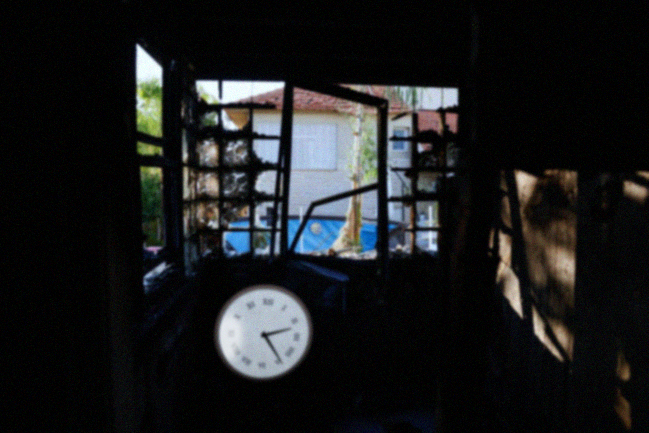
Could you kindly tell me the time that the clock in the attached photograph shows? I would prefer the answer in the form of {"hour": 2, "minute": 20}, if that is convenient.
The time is {"hour": 2, "minute": 24}
